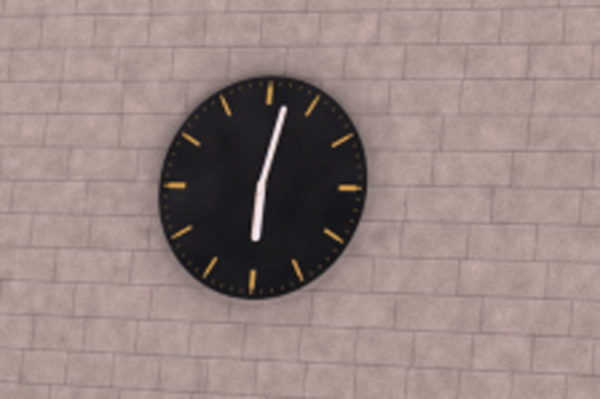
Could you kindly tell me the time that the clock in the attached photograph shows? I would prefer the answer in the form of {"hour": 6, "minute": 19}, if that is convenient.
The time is {"hour": 6, "minute": 2}
